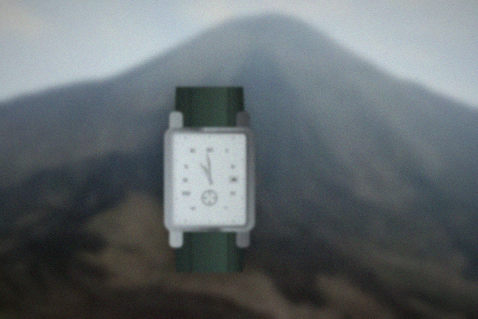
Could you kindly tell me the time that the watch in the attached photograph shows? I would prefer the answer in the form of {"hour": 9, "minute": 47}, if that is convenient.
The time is {"hour": 10, "minute": 59}
